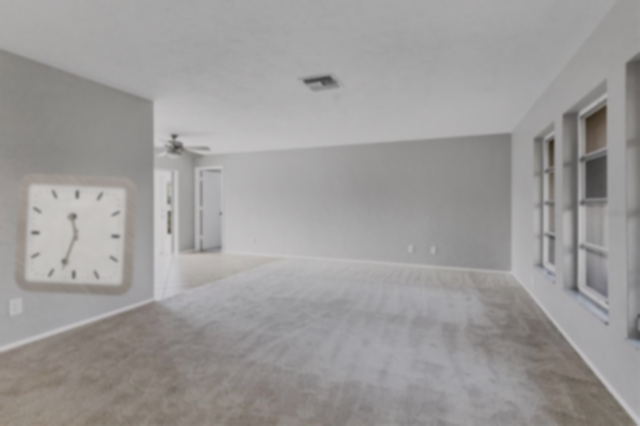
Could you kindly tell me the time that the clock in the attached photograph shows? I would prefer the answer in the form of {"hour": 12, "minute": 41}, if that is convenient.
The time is {"hour": 11, "minute": 33}
